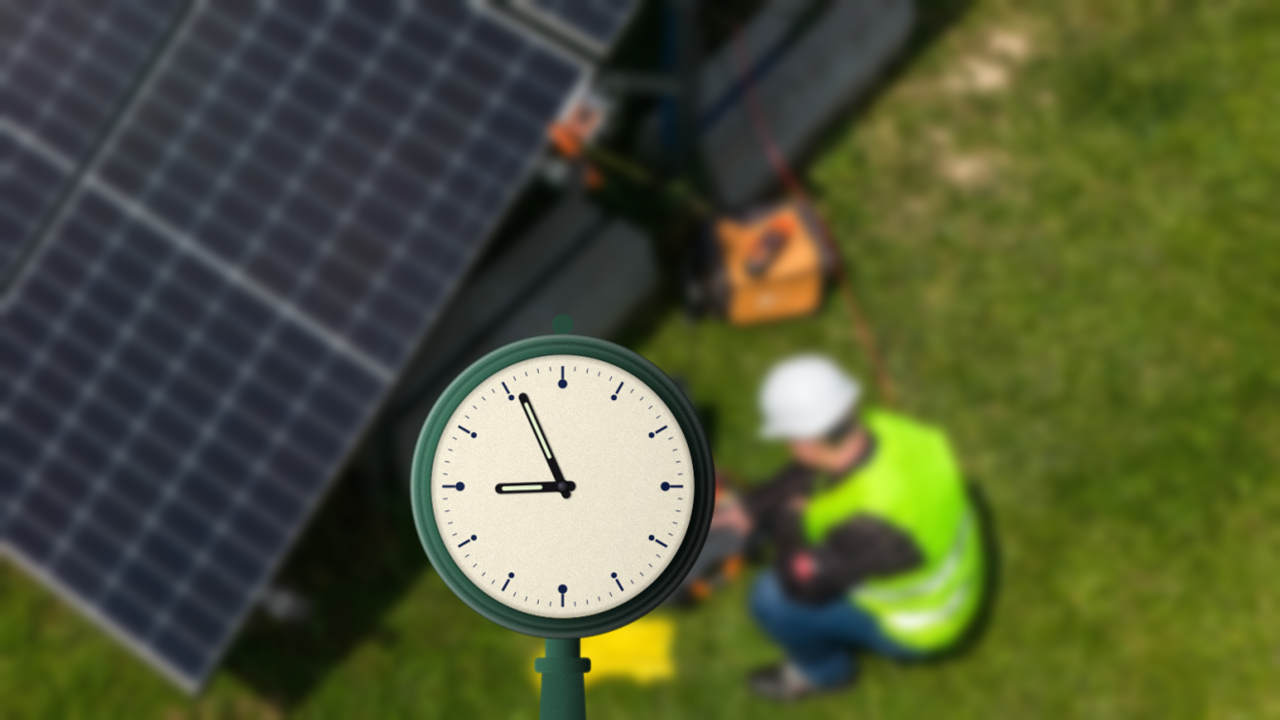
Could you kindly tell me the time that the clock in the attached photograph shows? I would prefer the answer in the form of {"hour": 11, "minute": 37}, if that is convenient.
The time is {"hour": 8, "minute": 56}
